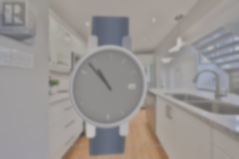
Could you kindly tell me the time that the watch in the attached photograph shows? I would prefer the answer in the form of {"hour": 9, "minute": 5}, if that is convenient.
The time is {"hour": 10, "minute": 53}
